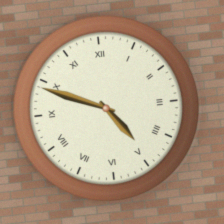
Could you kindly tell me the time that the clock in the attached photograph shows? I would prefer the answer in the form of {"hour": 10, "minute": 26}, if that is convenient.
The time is {"hour": 4, "minute": 49}
